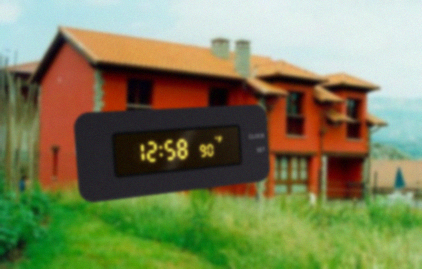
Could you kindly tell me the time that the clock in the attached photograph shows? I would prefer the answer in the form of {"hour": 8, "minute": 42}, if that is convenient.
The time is {"hour": 12, "minute": 58}
